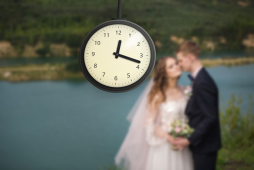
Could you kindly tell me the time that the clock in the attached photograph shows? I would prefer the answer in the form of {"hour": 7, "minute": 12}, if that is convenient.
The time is {"hour": 12, "minute": 18}
